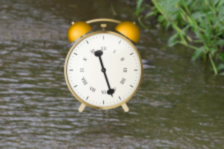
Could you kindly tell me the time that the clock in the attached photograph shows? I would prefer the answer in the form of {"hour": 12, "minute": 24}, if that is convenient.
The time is {"hour": 11, "minute": 27}
